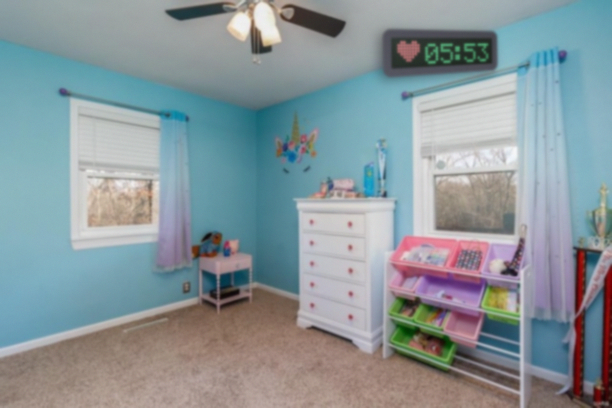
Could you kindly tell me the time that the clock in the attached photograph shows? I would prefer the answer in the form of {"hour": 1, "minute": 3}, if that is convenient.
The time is {"hour": 5, "minute": 53}
